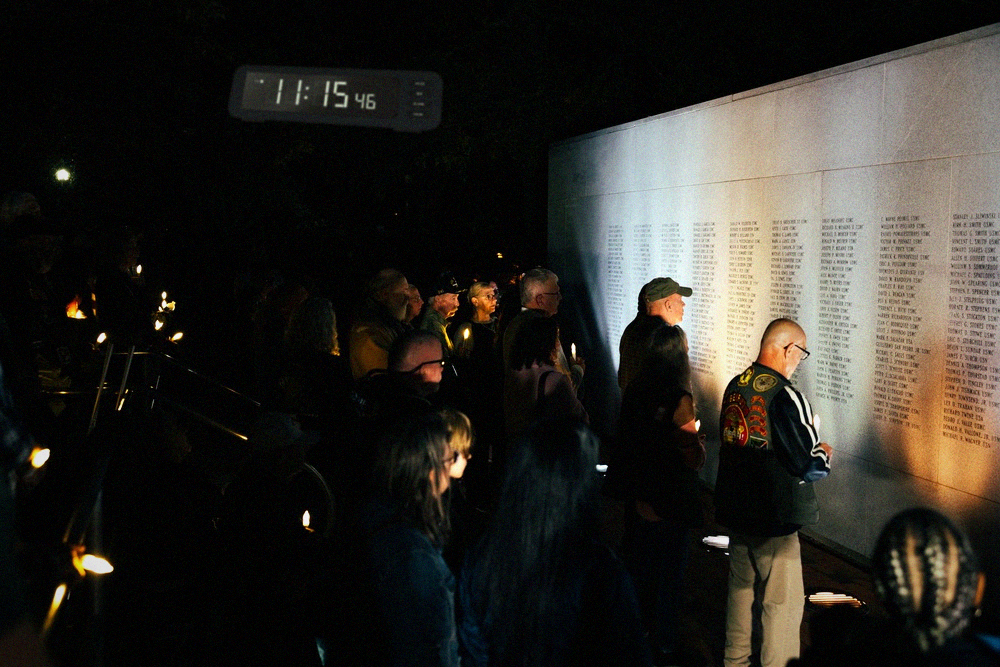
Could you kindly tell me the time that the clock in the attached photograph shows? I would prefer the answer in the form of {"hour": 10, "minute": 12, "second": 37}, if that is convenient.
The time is {"hour": 11, "minute": 15, "second": 46}
